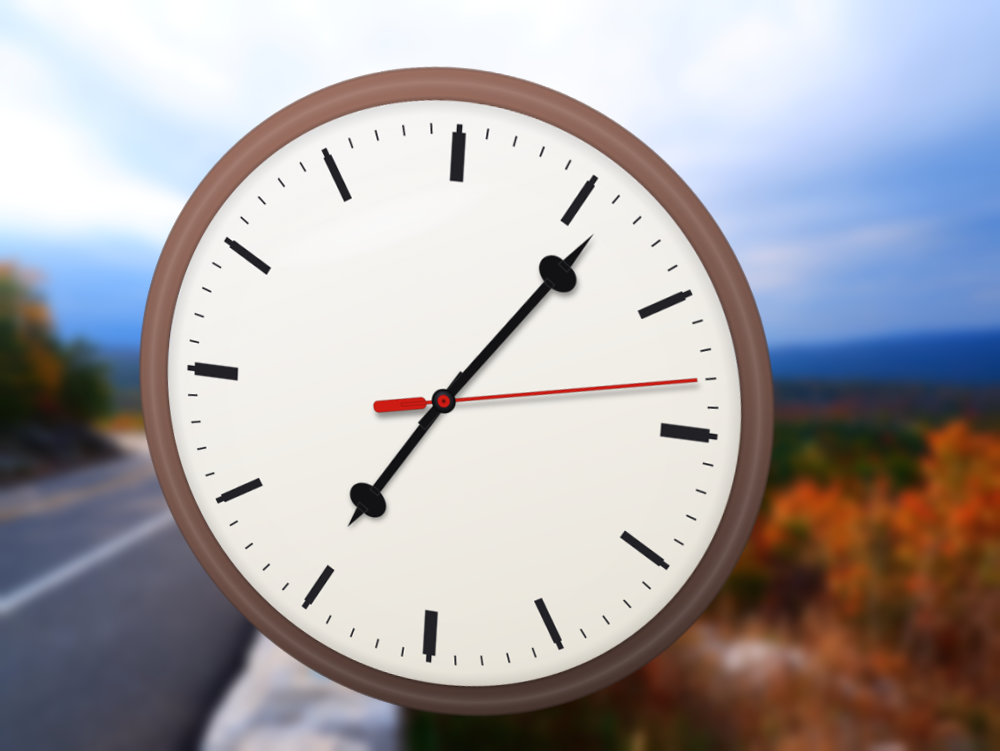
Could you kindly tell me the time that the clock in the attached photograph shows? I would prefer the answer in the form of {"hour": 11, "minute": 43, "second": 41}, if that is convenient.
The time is {"hour": 7, "minute": 6, "second": 13}
